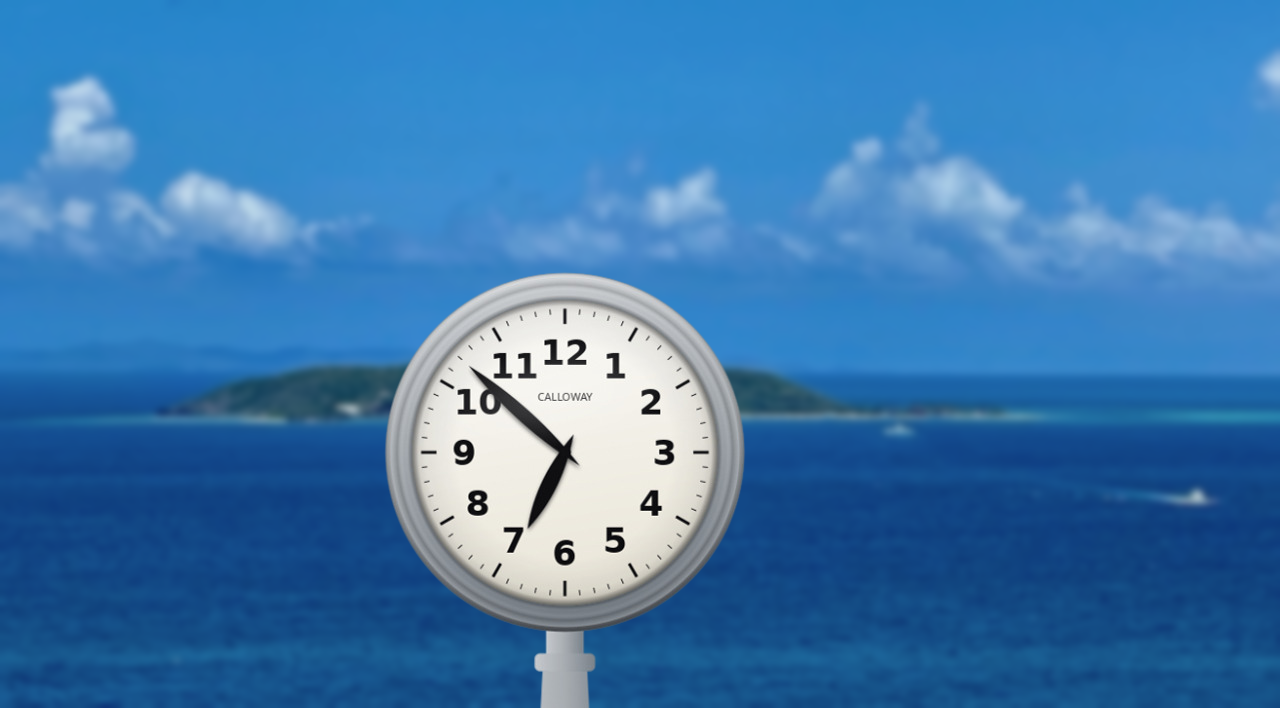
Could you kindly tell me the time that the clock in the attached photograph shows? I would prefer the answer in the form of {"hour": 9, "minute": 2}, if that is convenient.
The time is {"hour": 6, "minute": 52}
